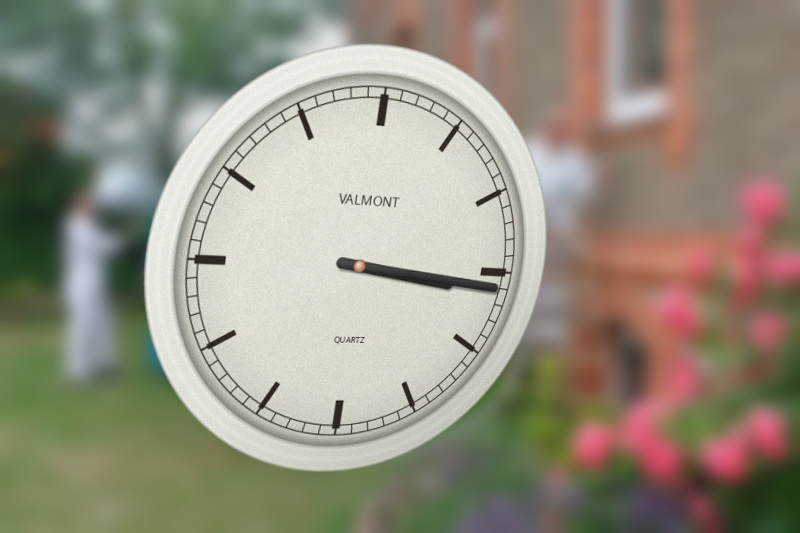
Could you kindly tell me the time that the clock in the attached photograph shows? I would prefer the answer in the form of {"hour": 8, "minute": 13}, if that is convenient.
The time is {"hour": 3, "minute": 16}
